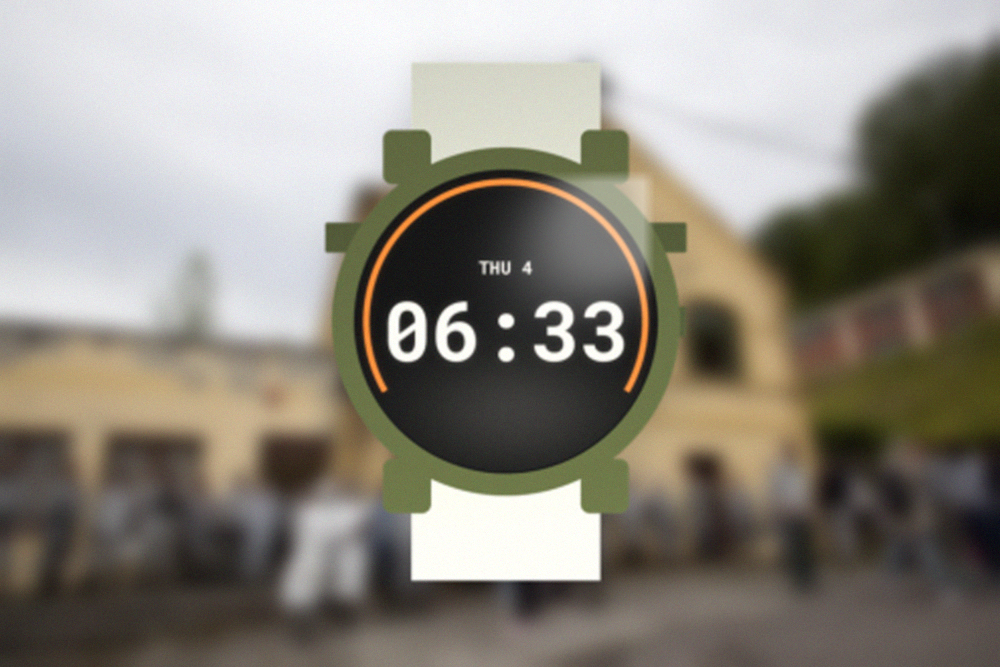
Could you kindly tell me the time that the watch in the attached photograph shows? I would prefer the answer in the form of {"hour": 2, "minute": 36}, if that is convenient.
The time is {"hour": 6, "minute": 33}
